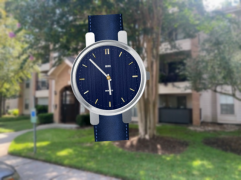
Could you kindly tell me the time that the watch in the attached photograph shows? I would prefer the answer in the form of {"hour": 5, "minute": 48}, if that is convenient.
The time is {"hour": 5, "minute": 53}
